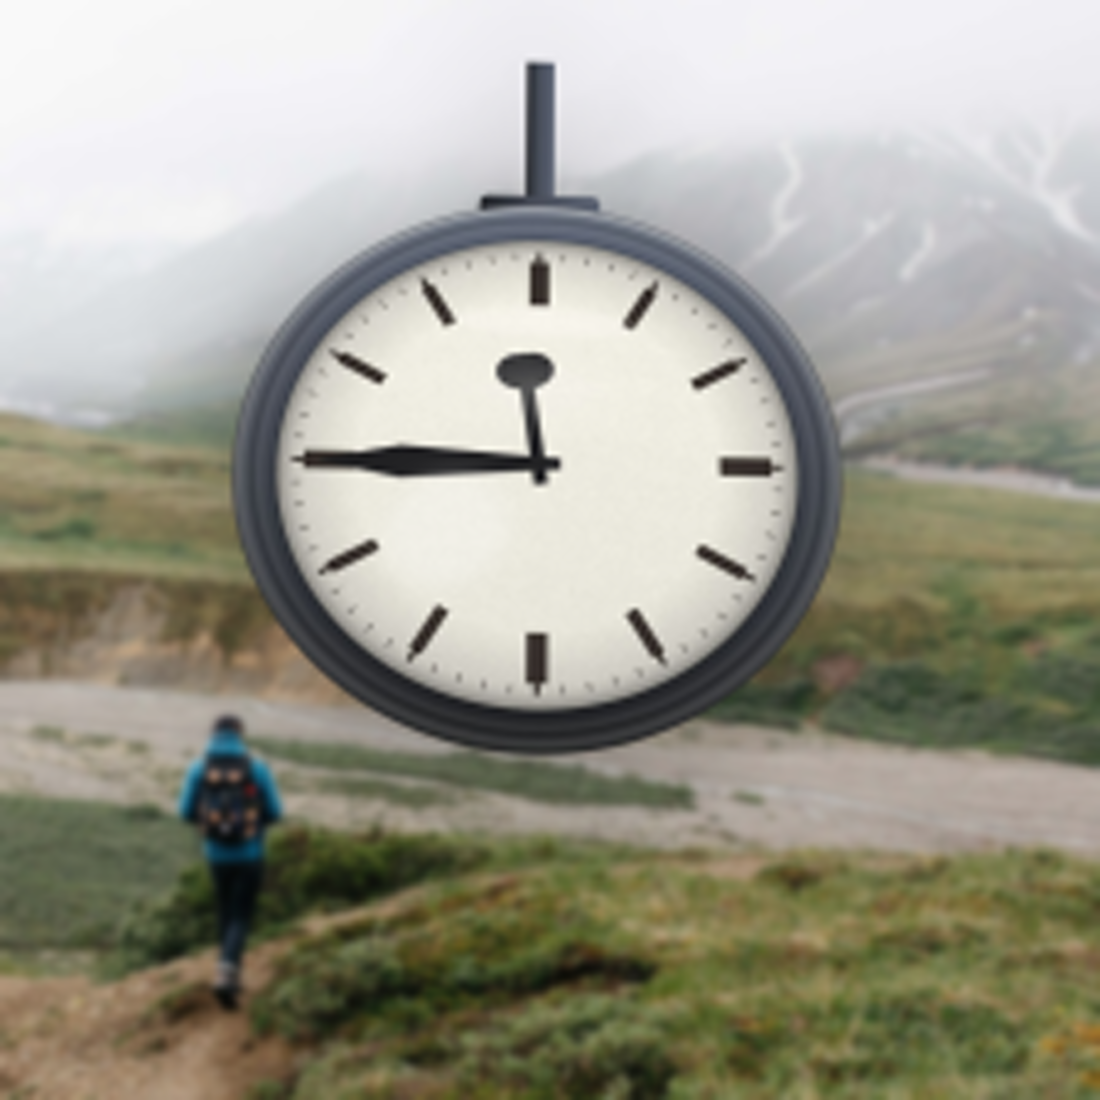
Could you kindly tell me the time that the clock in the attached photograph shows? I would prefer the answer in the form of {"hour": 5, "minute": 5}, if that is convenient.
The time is {"hour": 11, "minute": 45}
